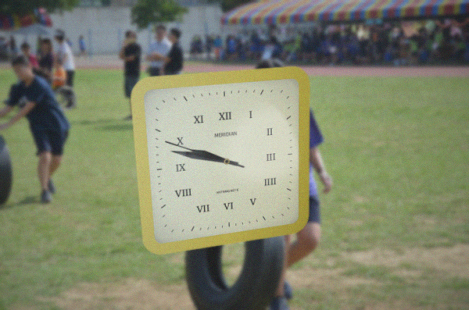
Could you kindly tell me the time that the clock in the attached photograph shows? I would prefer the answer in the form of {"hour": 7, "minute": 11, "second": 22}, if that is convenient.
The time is {"hour": 9, "minute": 47, "second": 49}
